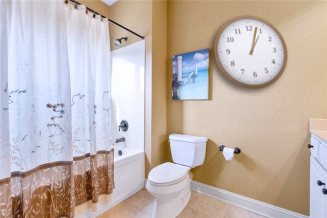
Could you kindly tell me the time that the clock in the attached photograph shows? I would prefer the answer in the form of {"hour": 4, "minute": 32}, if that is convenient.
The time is {"hour": 1, "minute": 3}
